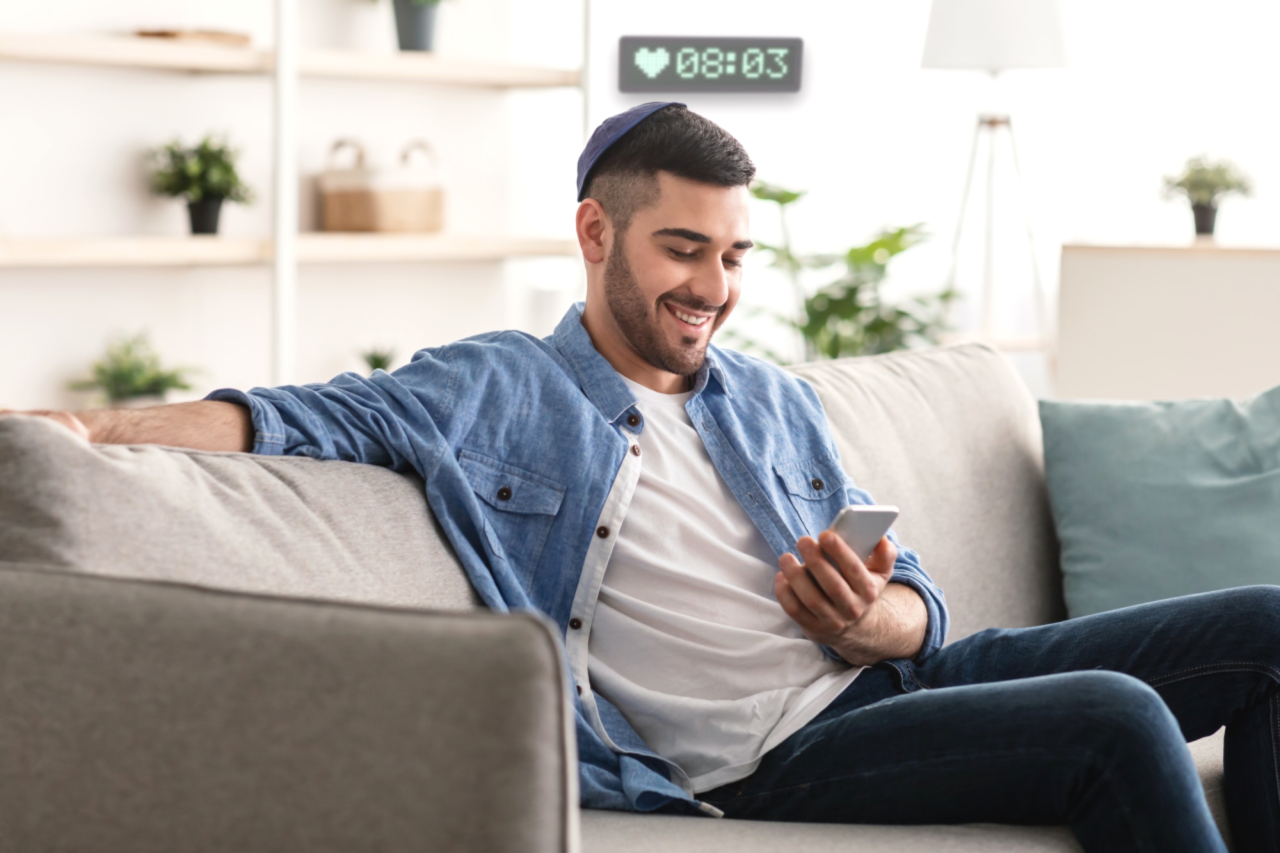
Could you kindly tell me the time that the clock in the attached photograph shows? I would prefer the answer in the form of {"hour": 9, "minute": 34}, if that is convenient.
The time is {"hour": 8, "minute": 3}
